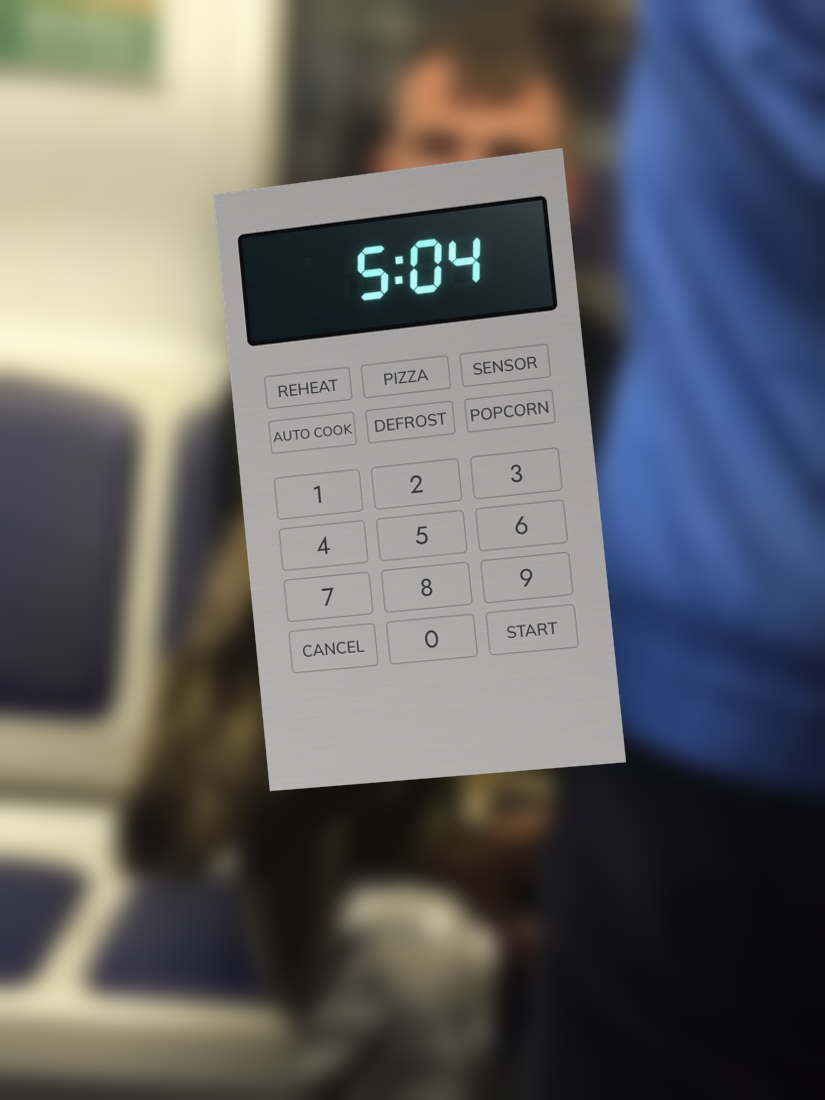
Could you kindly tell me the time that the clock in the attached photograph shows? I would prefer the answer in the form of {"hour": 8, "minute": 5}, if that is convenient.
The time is {"hour": 5, "minute": 4}
